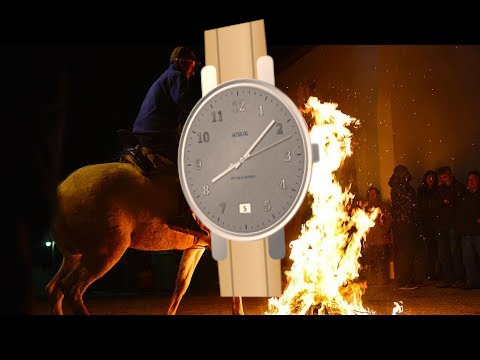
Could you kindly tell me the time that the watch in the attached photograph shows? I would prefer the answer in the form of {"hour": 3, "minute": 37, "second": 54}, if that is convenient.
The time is {"hour": 8, "minute": 8, "second": 12}
